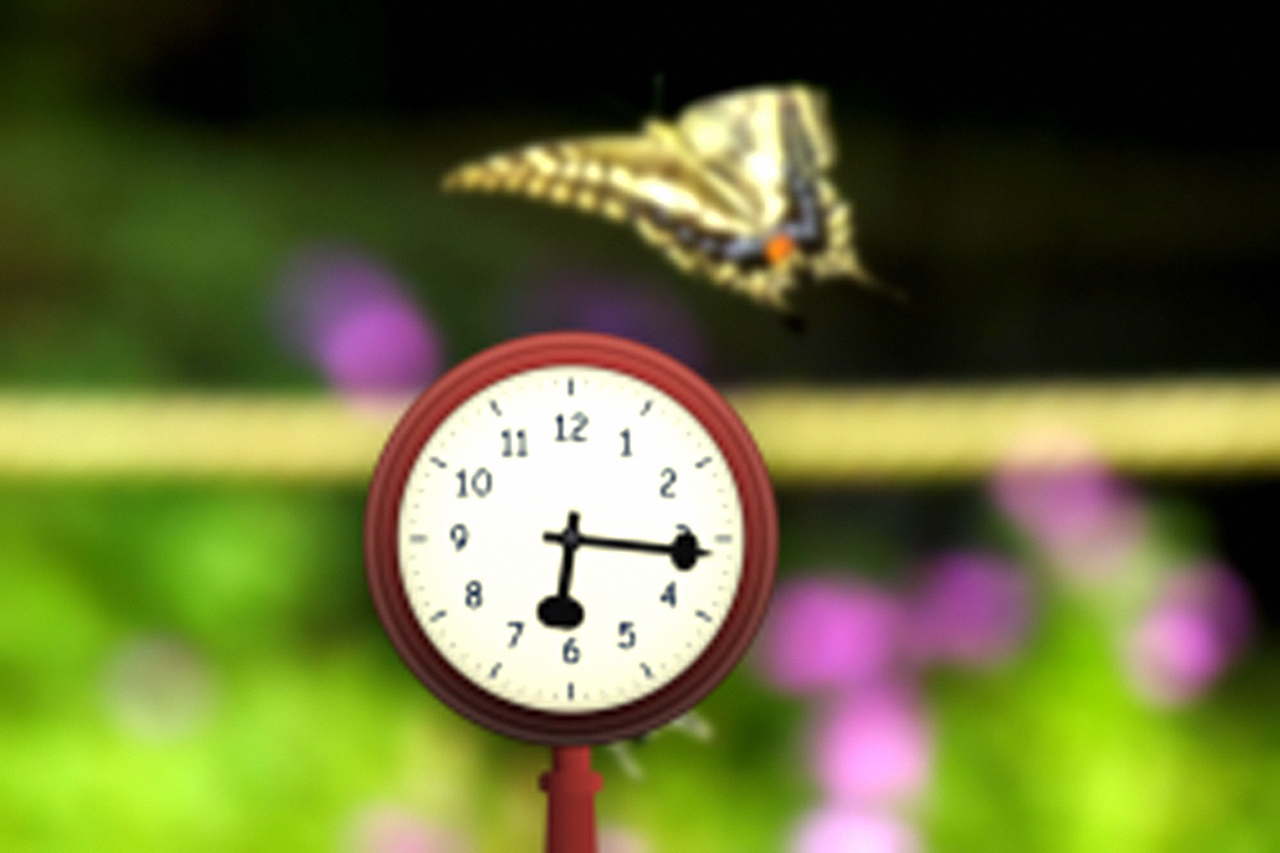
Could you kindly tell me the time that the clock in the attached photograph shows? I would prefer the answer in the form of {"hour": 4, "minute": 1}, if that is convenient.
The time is {"hour": 6, "minute": 16}
